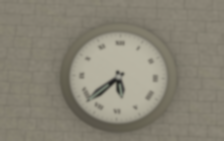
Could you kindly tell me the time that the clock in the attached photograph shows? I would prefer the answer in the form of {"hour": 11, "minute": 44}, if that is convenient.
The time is {"hour": 5, "minute": 38}
